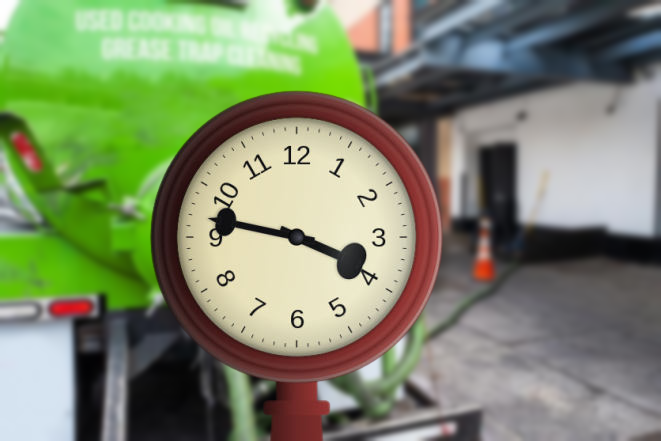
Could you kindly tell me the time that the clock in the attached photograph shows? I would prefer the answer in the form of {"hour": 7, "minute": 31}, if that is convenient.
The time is {"hour": 3, "minute": 47}
